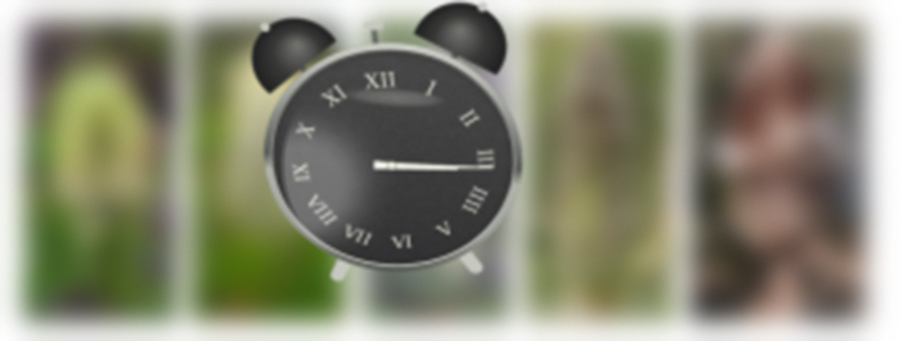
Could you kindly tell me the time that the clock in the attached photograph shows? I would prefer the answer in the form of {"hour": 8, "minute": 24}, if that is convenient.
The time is {"hour": 3, "minute": 16}
